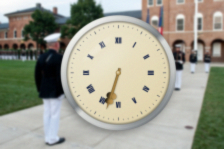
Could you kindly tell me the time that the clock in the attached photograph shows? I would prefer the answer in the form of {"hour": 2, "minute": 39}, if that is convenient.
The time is {"hour": 6, "minute": 33}
